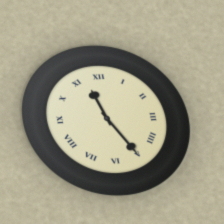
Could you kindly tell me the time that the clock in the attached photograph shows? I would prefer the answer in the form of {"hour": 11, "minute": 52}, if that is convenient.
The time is {"hour": 11, "minute": 25}
